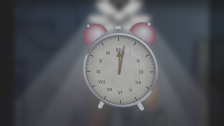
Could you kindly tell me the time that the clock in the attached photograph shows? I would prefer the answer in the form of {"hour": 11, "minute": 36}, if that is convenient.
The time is {"hour": 12, "minute": 2}
